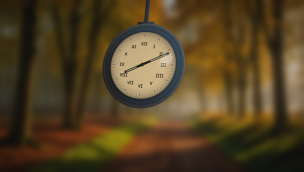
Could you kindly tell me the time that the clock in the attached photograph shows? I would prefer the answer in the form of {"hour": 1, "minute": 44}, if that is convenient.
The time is {"hour": 8, "minute": 11}
